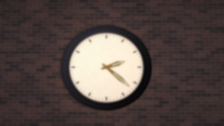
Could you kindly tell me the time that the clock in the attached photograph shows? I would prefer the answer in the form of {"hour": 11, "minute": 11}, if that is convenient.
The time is {"hour": 2, "minute": 22}
